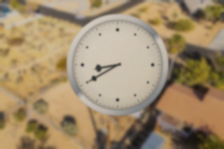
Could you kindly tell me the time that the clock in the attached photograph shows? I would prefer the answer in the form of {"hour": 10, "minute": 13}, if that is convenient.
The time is {"hour": 8, "minute": 40}
